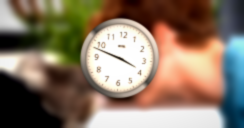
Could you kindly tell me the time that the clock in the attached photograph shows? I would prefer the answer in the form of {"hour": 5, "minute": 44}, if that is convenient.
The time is {"hour": 3, "minute": 48}
